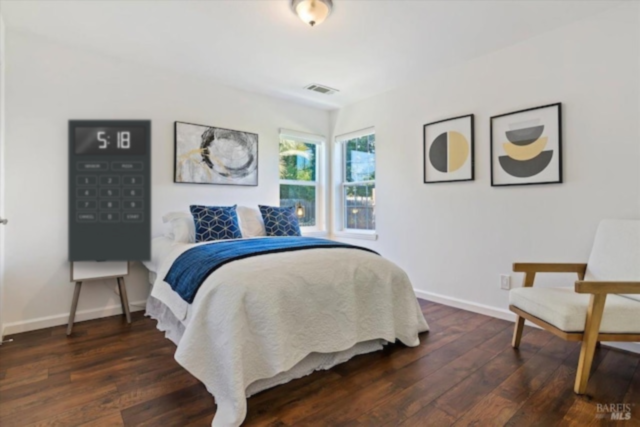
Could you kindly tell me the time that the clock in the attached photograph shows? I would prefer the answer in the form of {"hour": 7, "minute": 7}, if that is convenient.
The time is {"hour": 5, "minute": 18}
